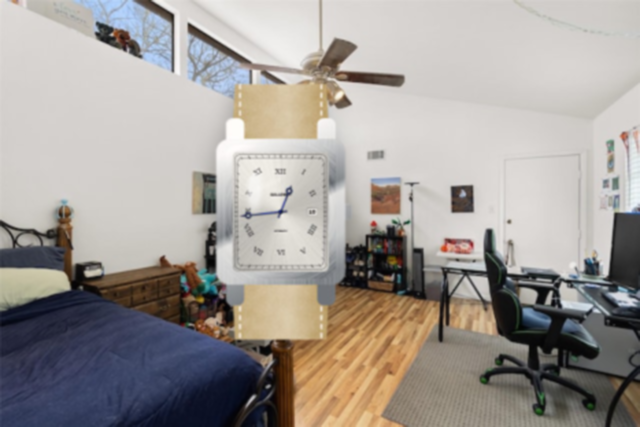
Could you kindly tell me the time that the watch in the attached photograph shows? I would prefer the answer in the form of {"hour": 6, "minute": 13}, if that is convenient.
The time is {"hour": 12, "minute": 44}
